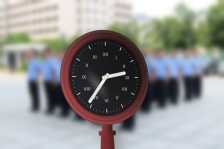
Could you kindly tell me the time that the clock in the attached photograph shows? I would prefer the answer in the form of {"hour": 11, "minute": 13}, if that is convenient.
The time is {"hour": 2, "minute": 36}
